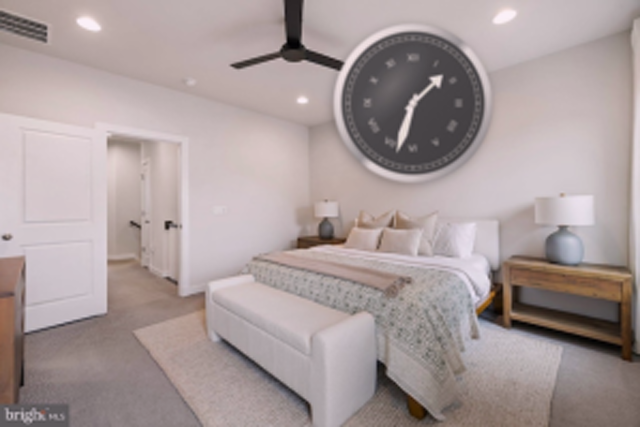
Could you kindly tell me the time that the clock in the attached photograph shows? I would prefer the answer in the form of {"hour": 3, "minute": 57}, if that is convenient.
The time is {"hour": 1, "minute": 33}
